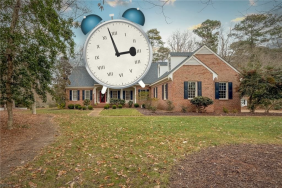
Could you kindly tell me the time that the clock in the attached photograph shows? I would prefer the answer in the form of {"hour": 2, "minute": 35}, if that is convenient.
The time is {"hour": 2, "minute": 58}
